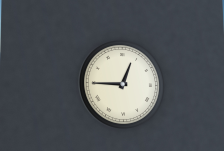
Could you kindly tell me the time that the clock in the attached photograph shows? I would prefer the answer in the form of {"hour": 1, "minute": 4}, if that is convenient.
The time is {"hour": 12, "minute": 45}
